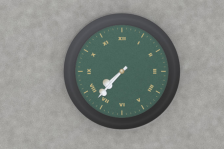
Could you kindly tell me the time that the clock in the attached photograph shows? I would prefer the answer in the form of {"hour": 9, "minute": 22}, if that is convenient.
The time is {"hour": 7, "minute": 37}
